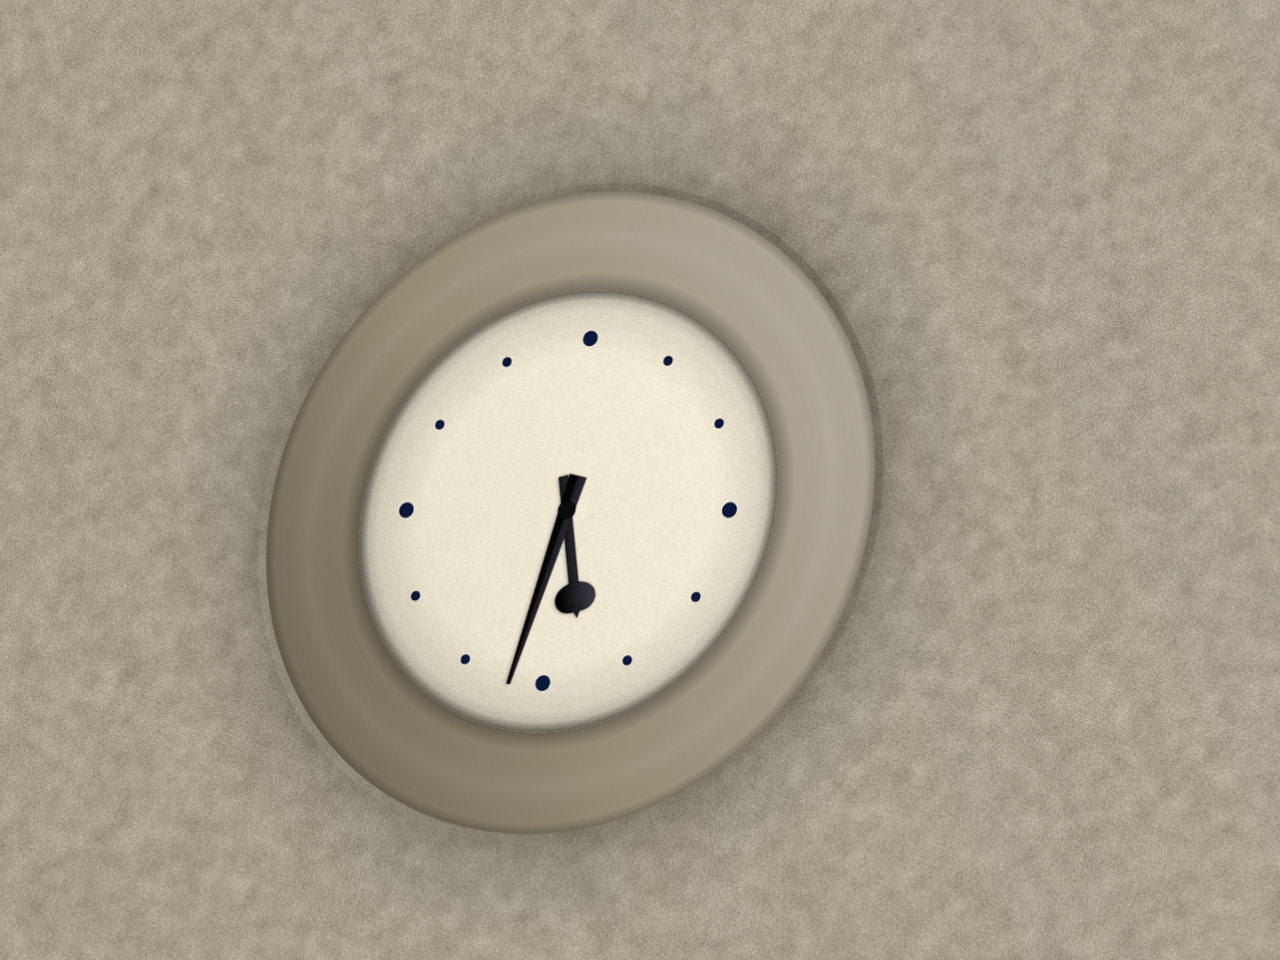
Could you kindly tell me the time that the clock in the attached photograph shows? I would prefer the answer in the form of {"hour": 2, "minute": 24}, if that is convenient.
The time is {"hour": 5, "minute": 32}
